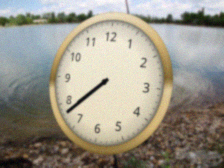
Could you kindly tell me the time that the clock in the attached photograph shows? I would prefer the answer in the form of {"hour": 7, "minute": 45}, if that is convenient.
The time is {"hour": 7, "minute": 38}
